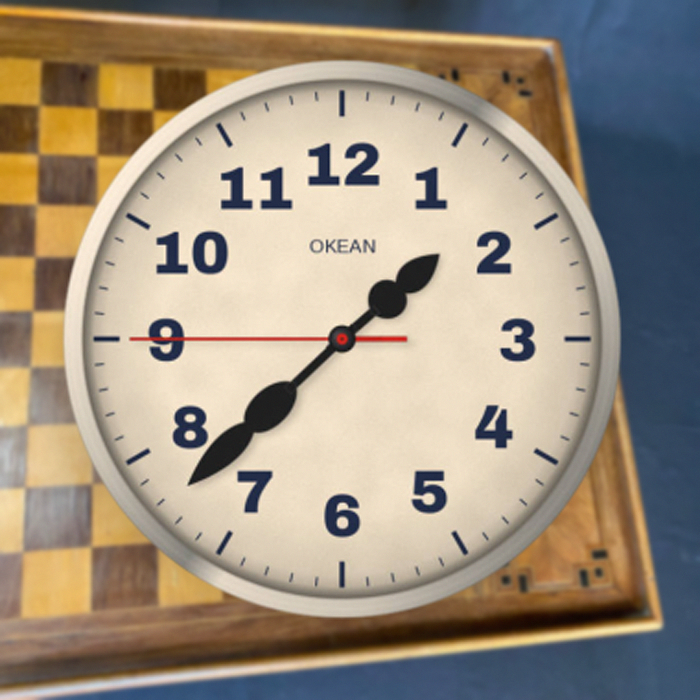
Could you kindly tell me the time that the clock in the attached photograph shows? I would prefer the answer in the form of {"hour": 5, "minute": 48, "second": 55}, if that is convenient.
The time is {"hour": 1, "minute": 37, "second": 45}
